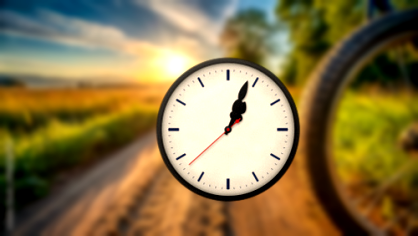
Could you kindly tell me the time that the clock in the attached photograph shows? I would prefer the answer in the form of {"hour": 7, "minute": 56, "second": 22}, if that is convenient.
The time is {"hour": 1, "minute": 3, "second": 38}
